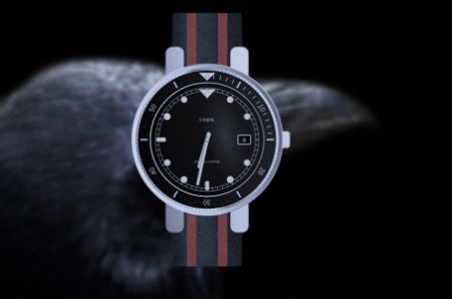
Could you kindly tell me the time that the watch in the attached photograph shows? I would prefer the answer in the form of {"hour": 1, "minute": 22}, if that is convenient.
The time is {"hour": 6, "minute": 32}
